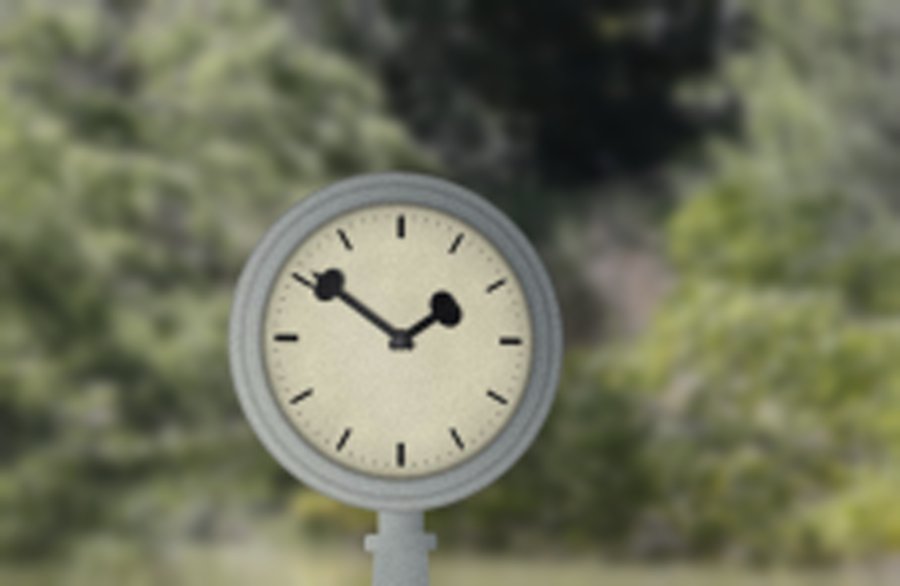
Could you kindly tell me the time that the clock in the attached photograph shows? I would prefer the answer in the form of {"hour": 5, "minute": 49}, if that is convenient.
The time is {"hour": 1, "minute": 51}
